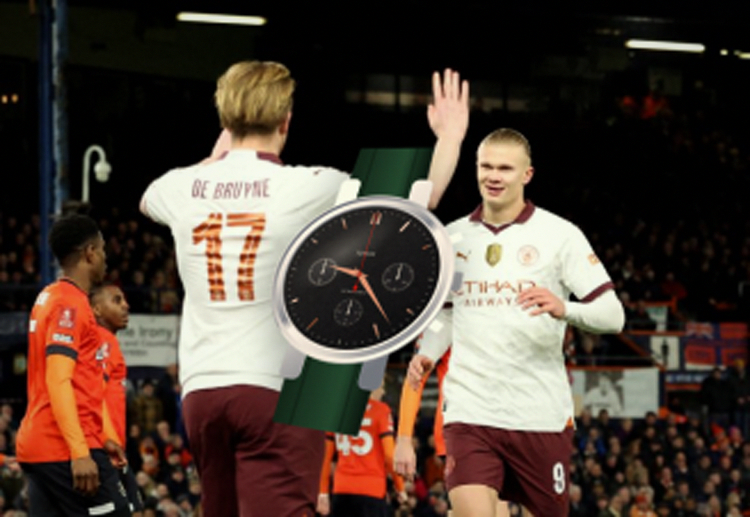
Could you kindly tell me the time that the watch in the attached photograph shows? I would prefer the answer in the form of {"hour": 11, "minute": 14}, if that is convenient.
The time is {"hour": 9, "minute": 23}
